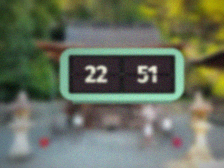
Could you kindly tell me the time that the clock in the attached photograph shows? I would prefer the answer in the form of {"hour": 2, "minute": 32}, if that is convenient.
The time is {"hour": 22, "minute": 51}
